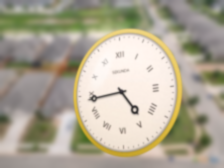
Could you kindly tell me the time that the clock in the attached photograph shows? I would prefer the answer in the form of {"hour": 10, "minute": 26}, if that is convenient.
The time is {"hour": 4, "minute": 44}
